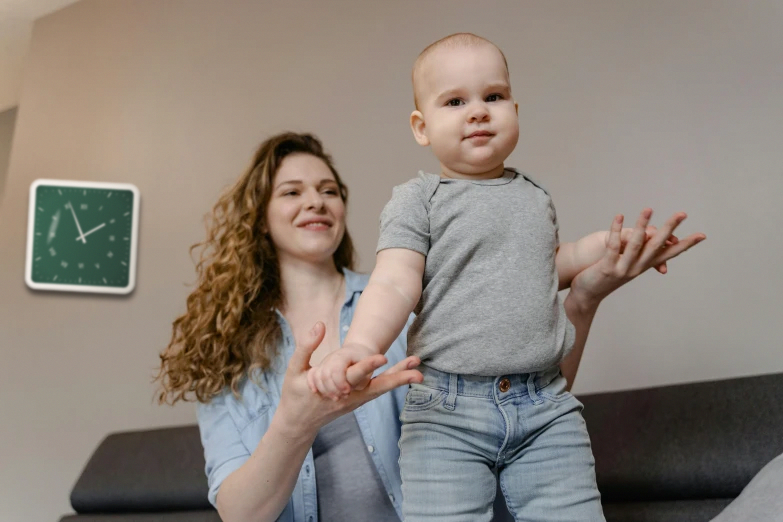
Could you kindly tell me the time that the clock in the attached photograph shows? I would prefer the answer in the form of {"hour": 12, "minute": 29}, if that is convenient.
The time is {"hour": 1, "minute": 56}
